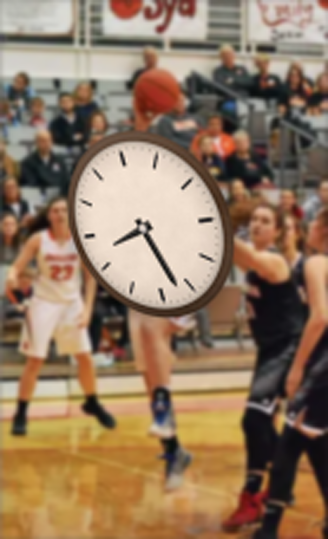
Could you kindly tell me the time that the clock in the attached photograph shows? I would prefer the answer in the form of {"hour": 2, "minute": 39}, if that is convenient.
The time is {"hour": 8, "minute": 27}
